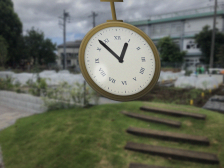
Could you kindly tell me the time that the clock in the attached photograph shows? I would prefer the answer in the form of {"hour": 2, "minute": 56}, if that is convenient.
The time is {"hour": 12, "minute": 53}
